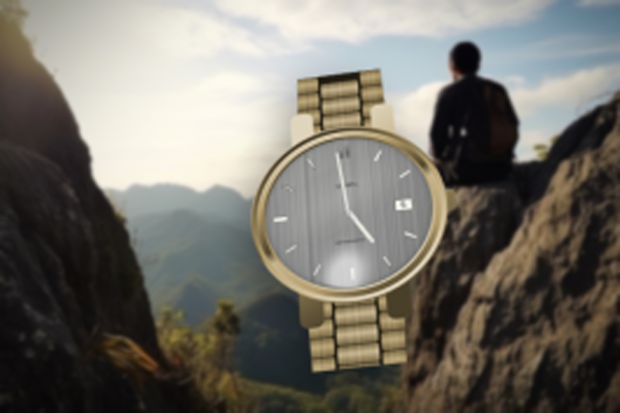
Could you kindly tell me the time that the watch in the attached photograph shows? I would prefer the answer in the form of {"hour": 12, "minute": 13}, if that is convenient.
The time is {"hour": 4, "minute": 59}
